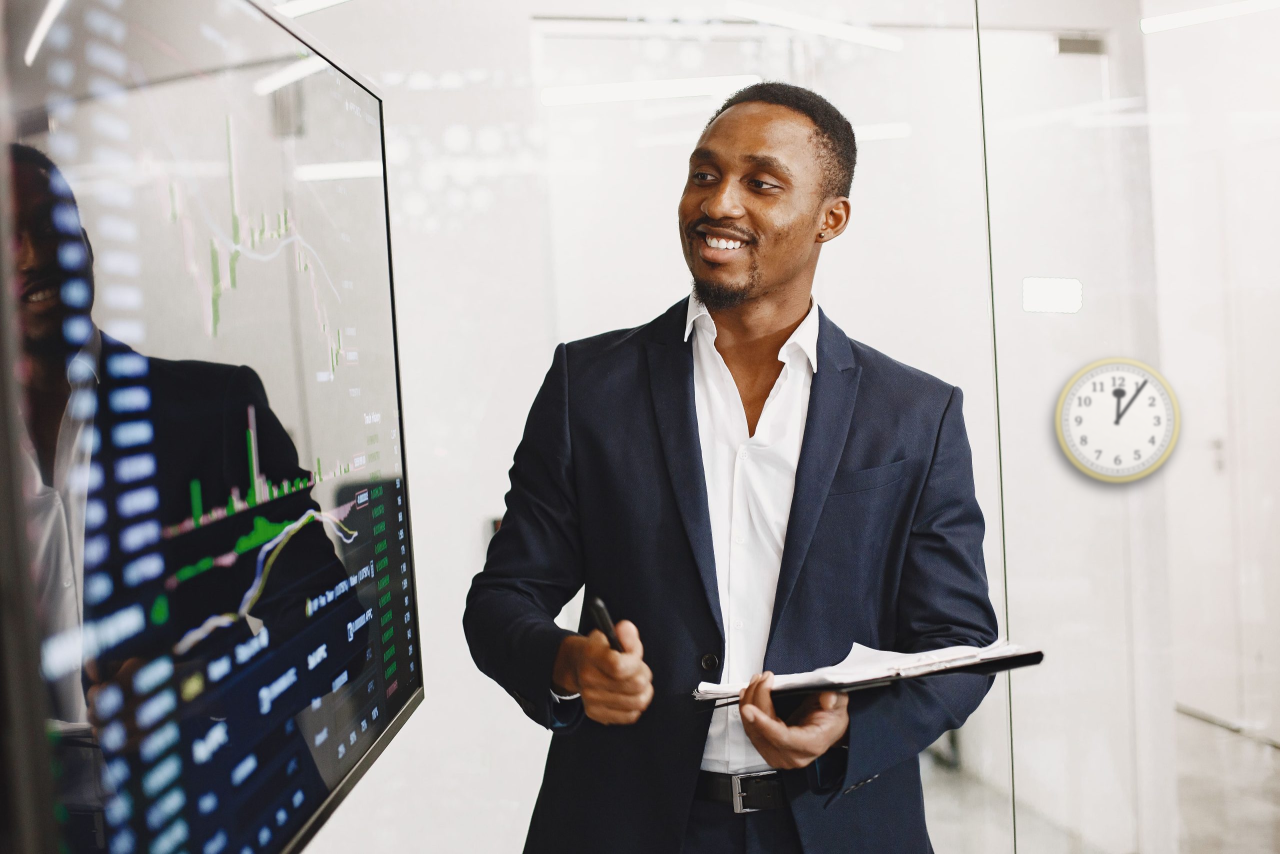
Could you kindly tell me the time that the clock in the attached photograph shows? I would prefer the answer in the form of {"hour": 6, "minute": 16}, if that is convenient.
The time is {"hour": 12, "minute": 6}
